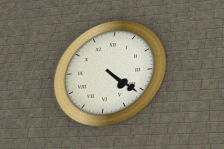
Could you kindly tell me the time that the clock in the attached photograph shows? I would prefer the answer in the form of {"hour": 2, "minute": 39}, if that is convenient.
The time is {"hour": 4, "minute": 21}
